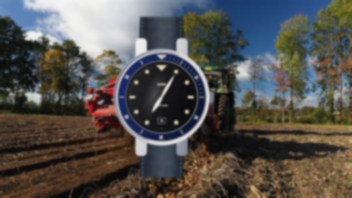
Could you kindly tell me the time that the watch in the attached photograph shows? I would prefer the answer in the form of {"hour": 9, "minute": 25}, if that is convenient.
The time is {"hour": 7, "minute": 5}
